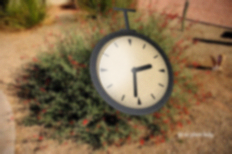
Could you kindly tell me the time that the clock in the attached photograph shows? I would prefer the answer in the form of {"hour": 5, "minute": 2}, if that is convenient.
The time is {"hour": 2, "minute": 31}
